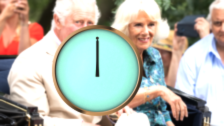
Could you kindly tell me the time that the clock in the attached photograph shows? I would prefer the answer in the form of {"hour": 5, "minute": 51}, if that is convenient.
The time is {"hour": 12, "minute": 0}
